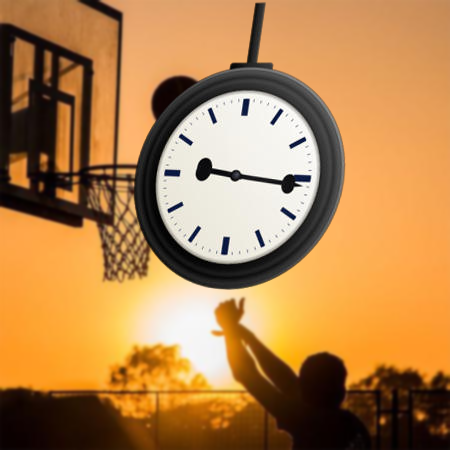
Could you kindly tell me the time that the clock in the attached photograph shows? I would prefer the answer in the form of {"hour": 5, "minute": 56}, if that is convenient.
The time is {"hour": 9, "minute": 16}
